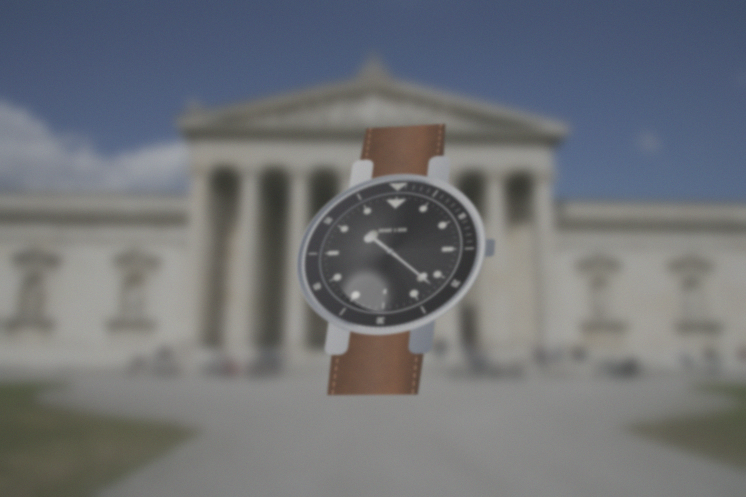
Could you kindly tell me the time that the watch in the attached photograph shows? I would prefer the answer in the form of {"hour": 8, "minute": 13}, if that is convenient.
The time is {"hour": 10, "minute": 22}
